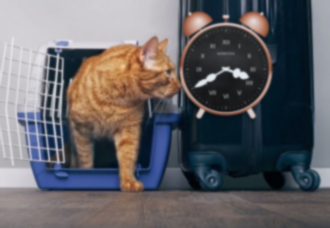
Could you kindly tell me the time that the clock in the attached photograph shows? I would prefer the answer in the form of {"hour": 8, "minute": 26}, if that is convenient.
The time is {"hour": 3, "minute": 40}
